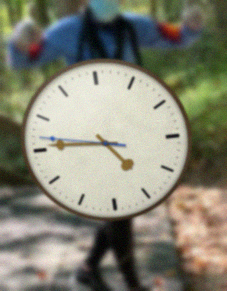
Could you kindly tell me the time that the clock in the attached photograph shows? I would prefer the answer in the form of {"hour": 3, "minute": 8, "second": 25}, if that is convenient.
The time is {"hour": 4, "minute": 45, "second": 47}
